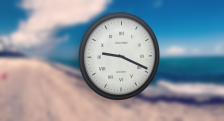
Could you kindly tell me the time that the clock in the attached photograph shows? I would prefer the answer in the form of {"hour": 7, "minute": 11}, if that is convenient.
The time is {"hour": 9, "minute": 19}
